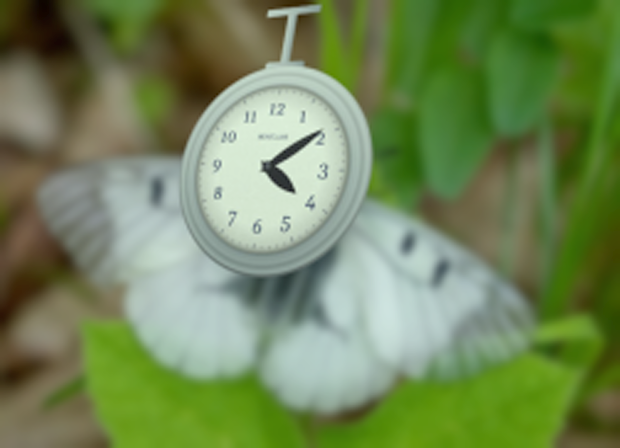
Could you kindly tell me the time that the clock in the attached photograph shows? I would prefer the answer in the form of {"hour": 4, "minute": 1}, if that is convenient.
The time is {"hour": 4, "minute": 9}
